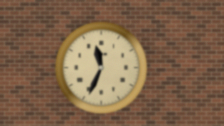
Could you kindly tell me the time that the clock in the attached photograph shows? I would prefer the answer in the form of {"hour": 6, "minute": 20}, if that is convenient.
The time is {"hour": 11, "minute": 34}
